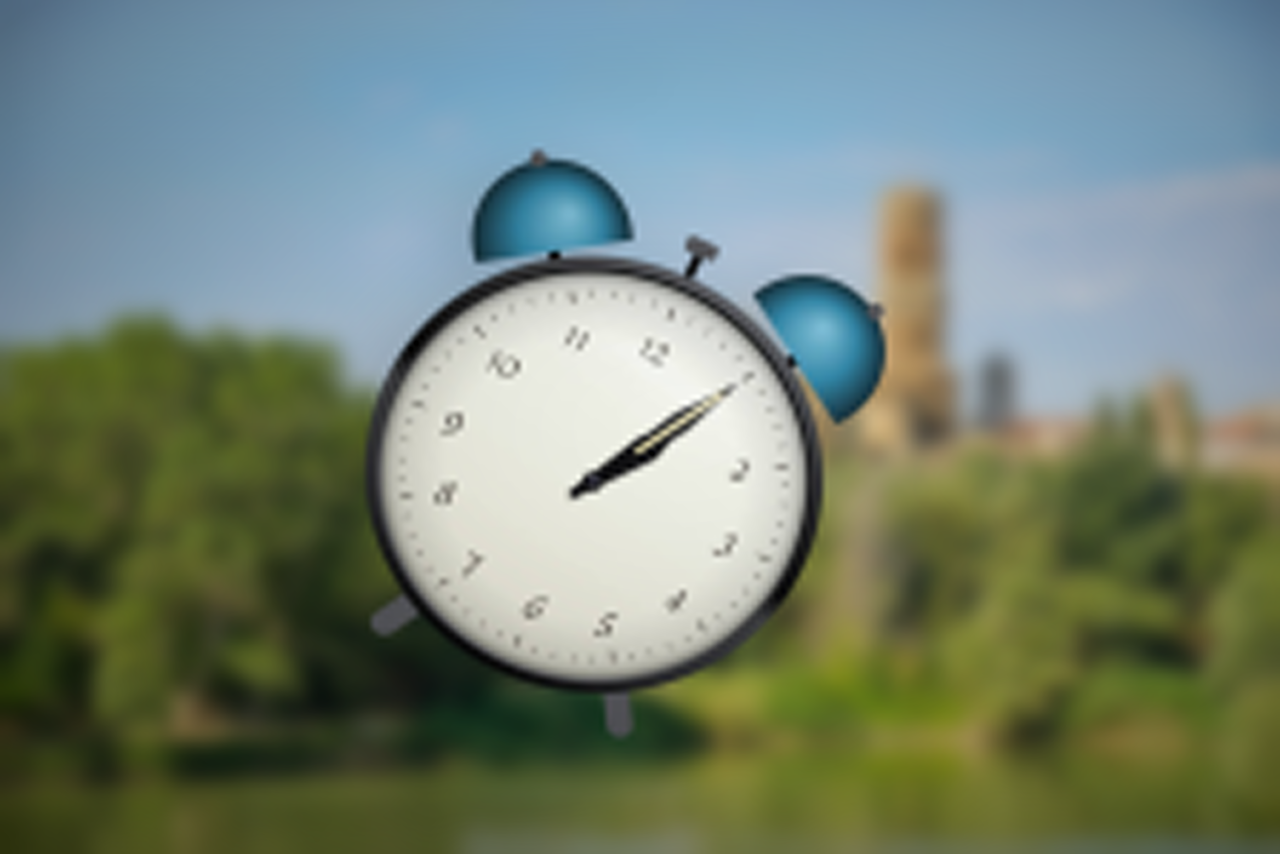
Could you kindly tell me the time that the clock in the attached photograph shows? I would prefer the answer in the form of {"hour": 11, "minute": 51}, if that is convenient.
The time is {"hour": 1, "minute": 5}
